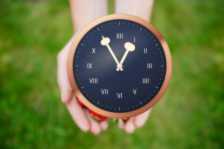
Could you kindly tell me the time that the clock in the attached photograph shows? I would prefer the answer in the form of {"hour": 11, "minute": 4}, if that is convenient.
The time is {"hour": 12, "minute": 55}
